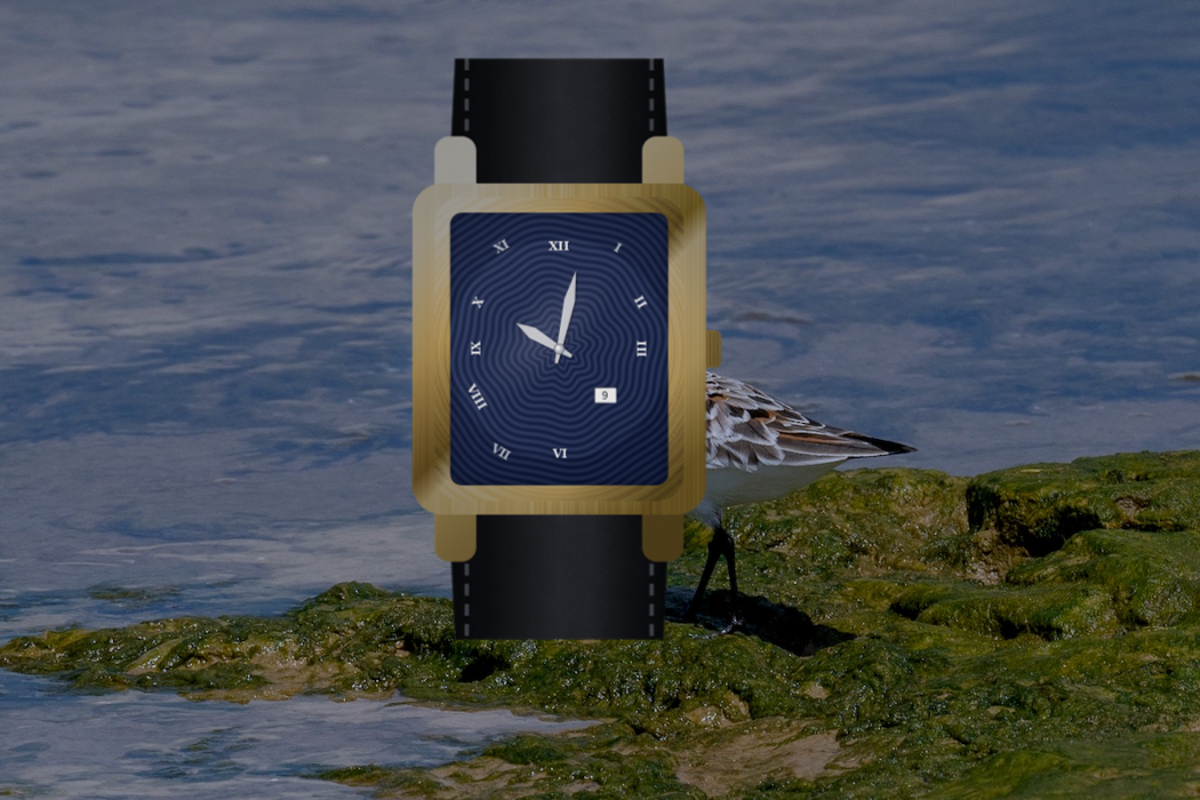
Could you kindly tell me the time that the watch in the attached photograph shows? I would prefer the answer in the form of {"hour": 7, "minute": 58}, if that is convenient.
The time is {"hour": 10, "minute": 2}
